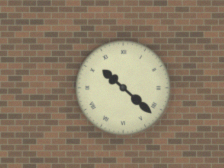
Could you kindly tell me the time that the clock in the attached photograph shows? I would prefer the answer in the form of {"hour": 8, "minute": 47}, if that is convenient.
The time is {"hour": 10, "minute": 22}
